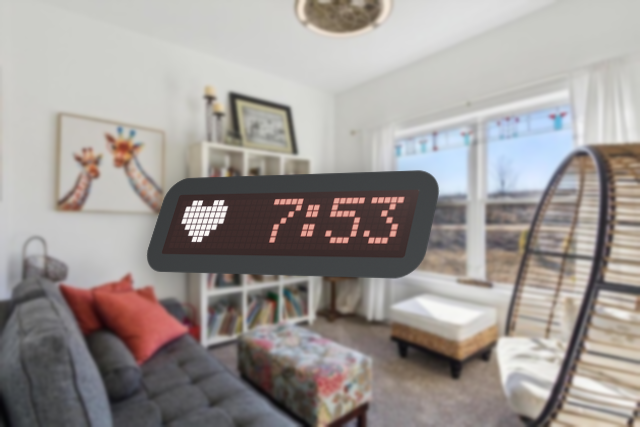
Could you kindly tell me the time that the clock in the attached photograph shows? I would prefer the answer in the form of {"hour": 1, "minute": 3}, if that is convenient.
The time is {"hour": 7, "minute": 53}
